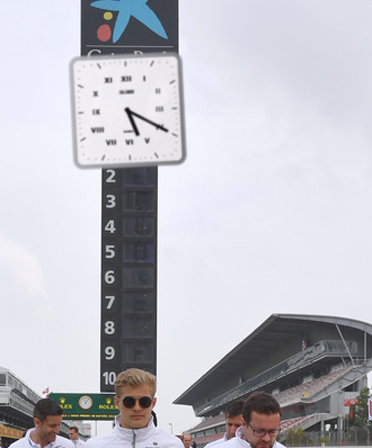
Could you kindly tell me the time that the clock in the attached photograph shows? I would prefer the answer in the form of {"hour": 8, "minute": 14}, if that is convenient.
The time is {"hour": 5, "minute": 20}
